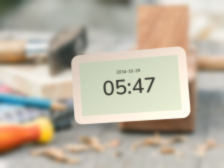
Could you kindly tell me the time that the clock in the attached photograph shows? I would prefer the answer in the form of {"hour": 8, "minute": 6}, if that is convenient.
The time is {"hour": 5, "minute": 47}
